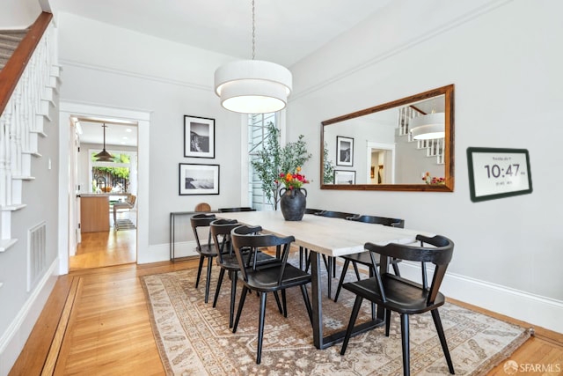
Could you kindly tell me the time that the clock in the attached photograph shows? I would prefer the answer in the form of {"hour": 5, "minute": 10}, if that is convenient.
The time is {"hour": 10, "minute": 47}
